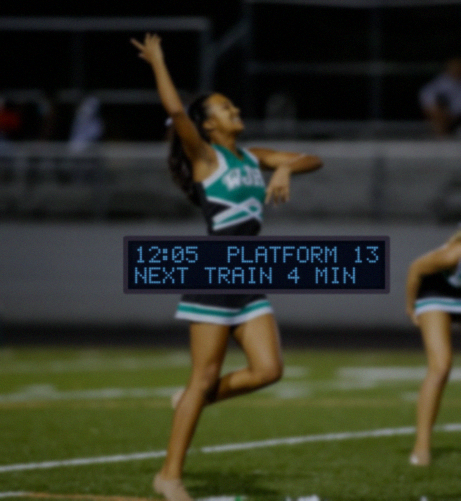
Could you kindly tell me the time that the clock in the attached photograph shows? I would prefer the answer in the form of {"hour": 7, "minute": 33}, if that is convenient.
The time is {"hour": 12, "minute": 5}
